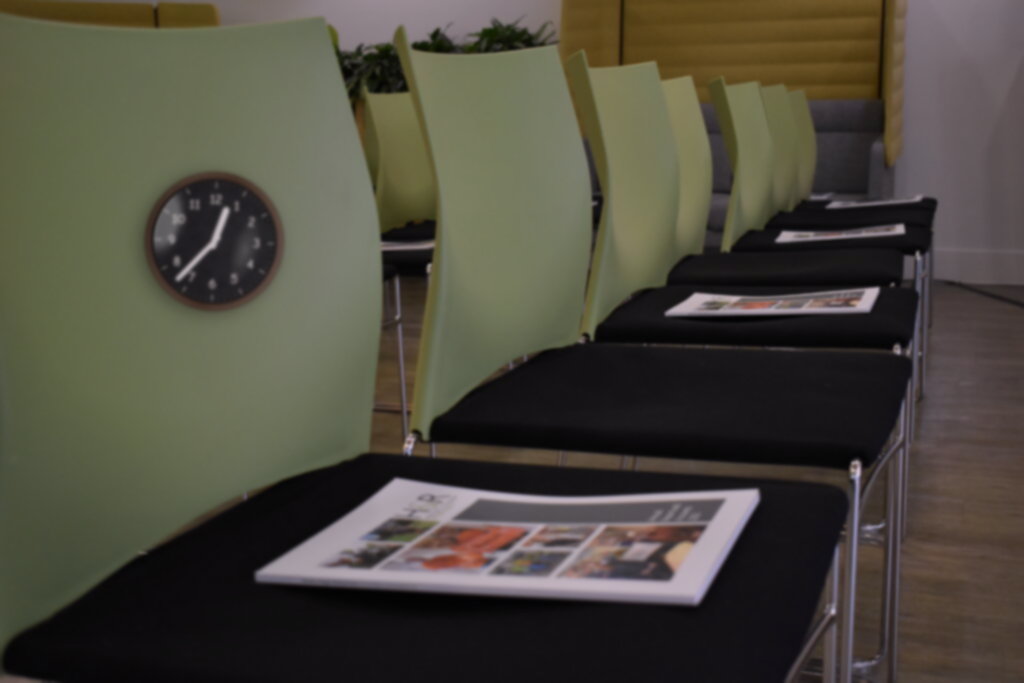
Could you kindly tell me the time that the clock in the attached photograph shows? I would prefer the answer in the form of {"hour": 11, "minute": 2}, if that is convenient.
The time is {"hour": 12, "minute": 37}
